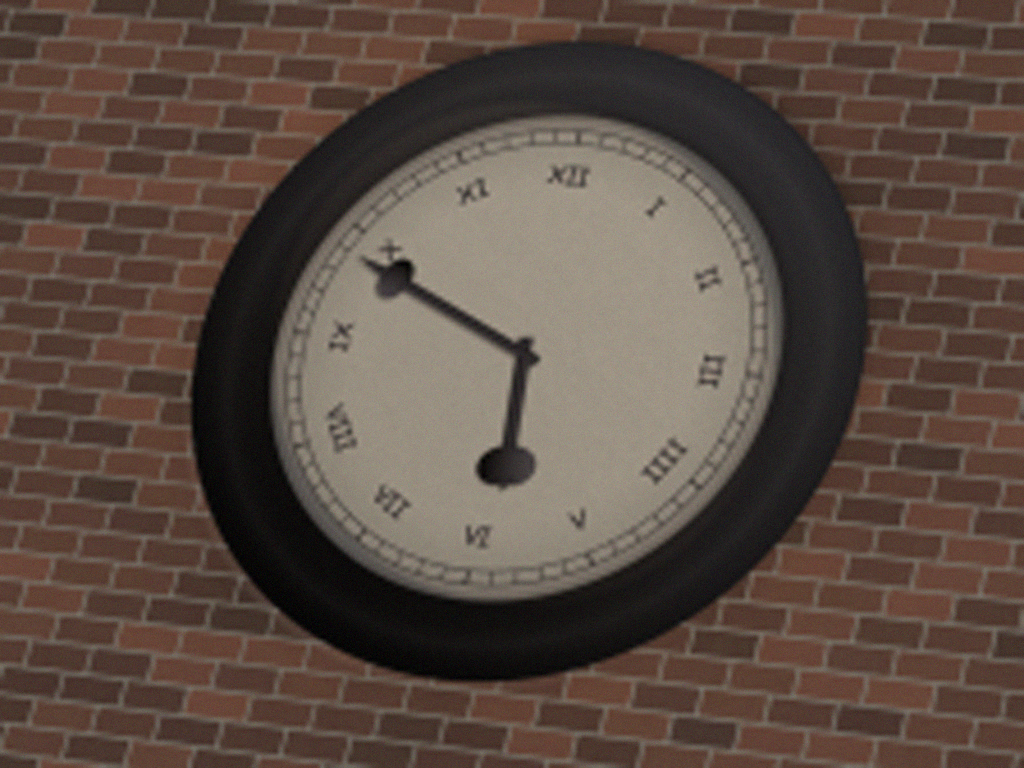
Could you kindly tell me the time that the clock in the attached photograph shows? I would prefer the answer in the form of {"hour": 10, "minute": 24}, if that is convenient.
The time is {"hour": 5, "minute": 49}
